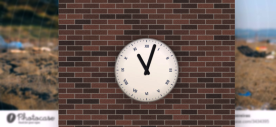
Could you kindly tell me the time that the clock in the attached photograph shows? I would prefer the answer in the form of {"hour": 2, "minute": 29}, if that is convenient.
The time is {"hour": 11, "minute": 3}
